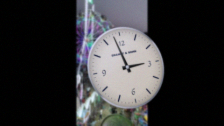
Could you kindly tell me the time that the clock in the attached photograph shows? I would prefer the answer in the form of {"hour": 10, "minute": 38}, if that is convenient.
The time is {"hour": 2, "minute": 58}
